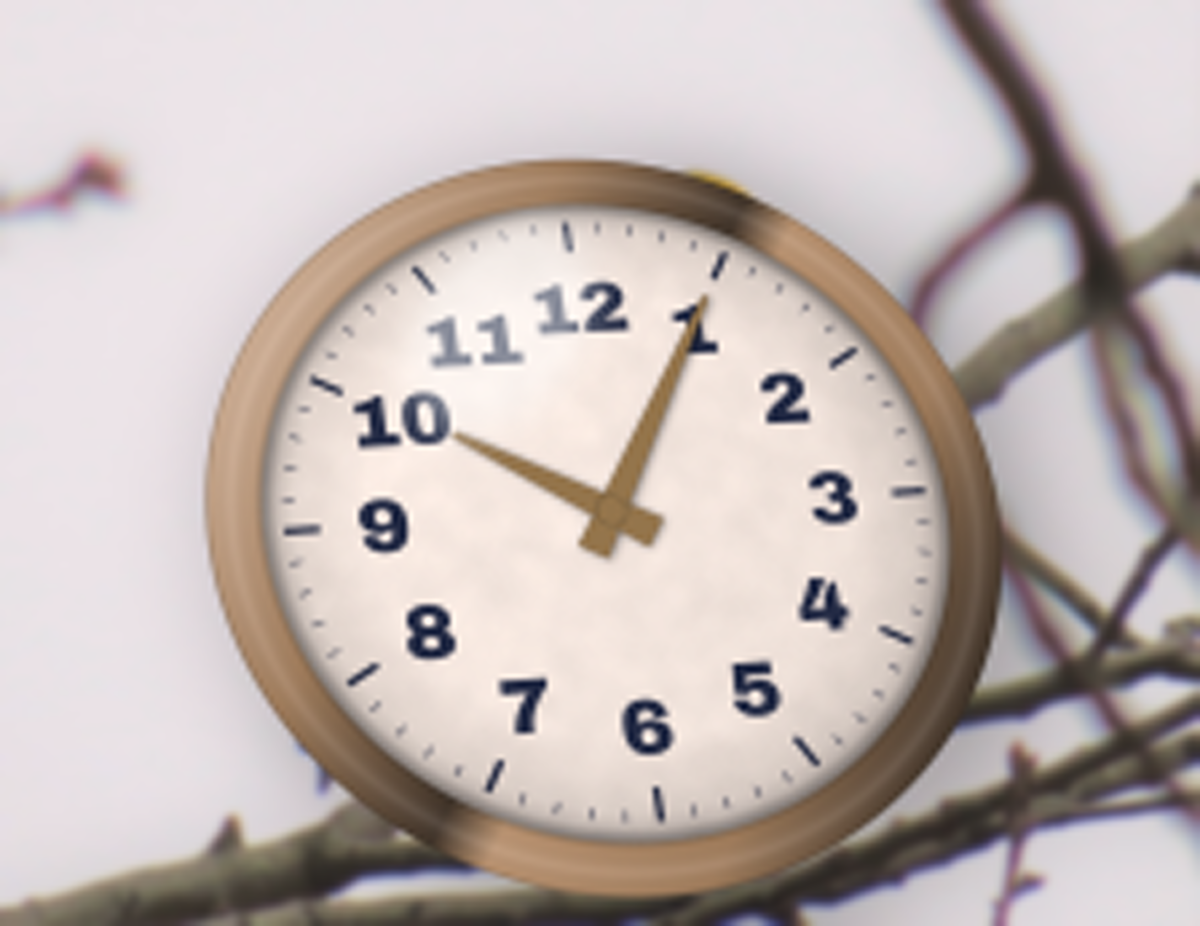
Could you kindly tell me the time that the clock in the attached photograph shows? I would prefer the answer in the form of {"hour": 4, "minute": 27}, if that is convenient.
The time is {"hour": 10, "minute": 5}
